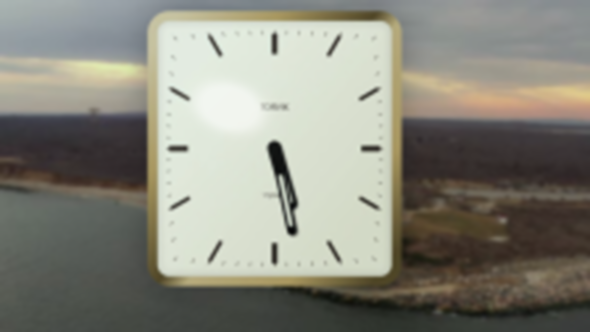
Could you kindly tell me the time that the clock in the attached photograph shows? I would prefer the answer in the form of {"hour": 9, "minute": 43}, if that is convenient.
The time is {"hour": 5, "minute": 28}
